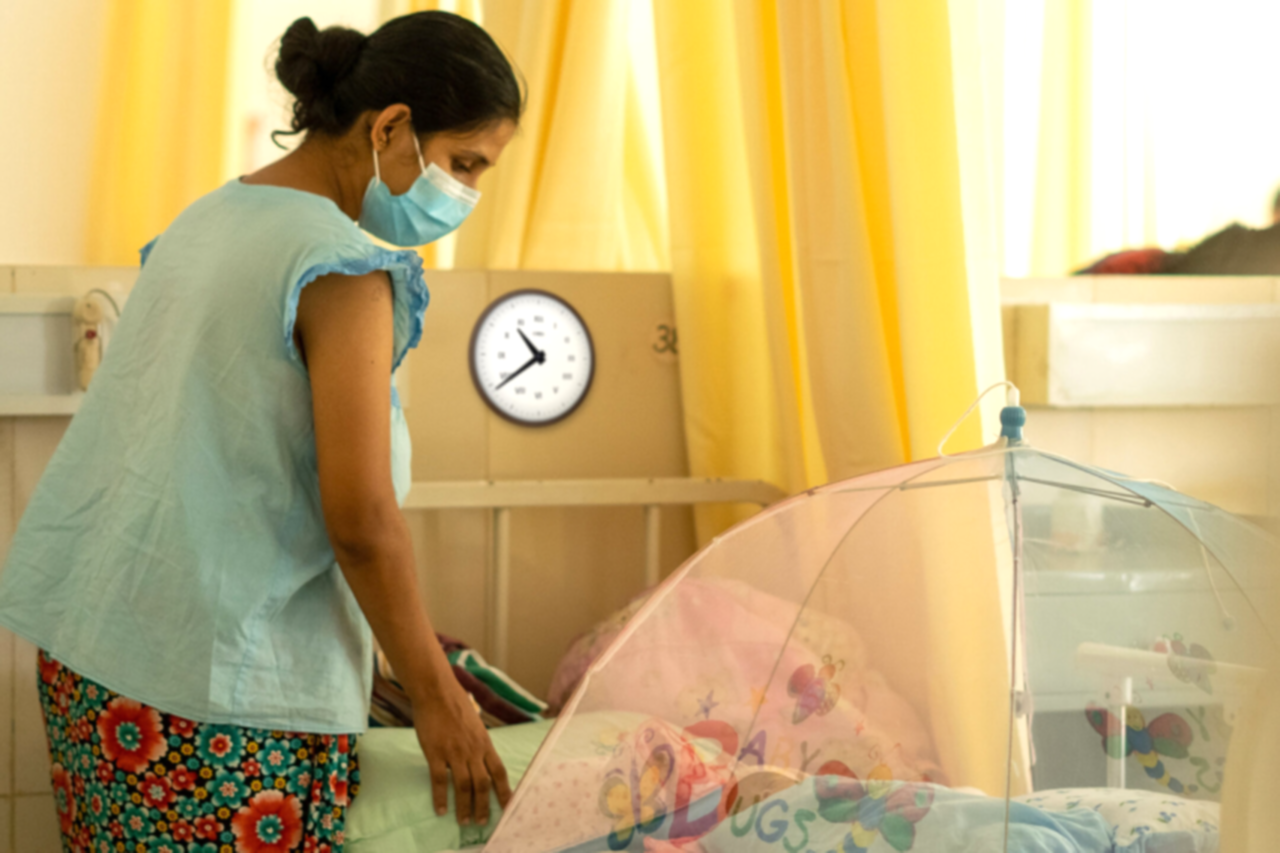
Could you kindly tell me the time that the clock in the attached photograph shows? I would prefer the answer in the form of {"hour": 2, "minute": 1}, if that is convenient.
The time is {"hour": 10, "minute": 39}
